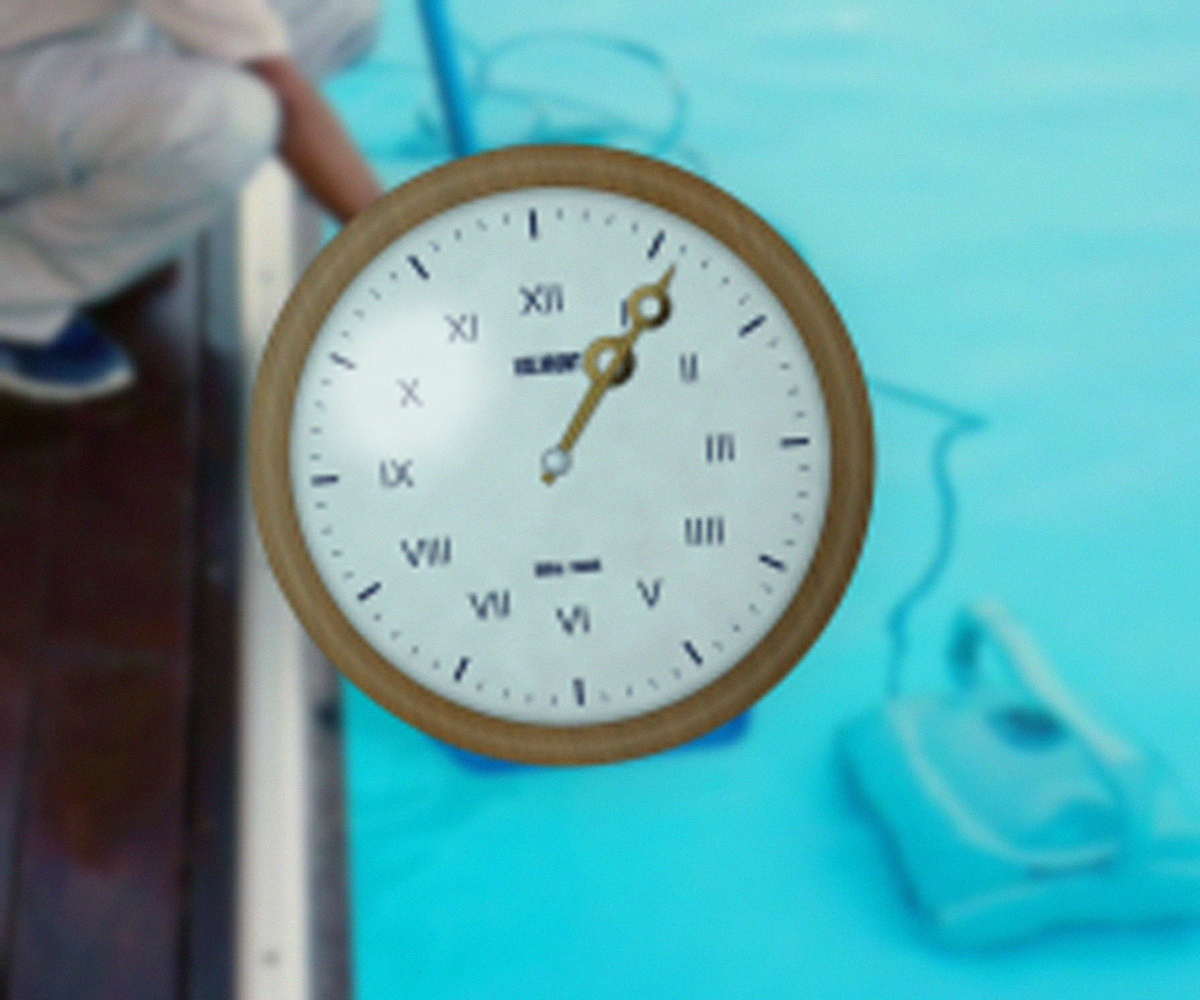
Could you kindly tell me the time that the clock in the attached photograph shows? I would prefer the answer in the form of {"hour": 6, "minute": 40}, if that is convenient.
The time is {"hour": 1, "minute": 6}
